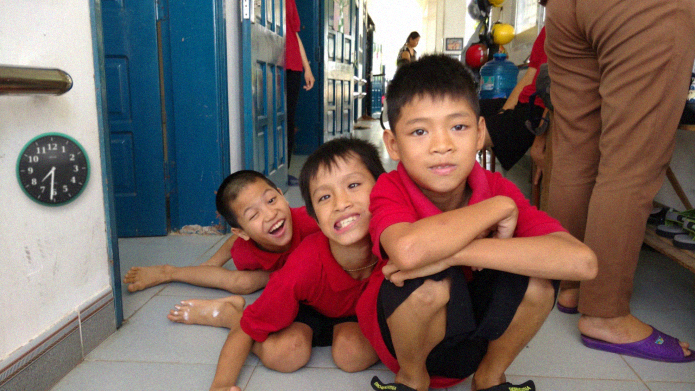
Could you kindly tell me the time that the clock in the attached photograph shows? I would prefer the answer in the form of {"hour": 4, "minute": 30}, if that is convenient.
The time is {"hour": 7, "minute": 31}
